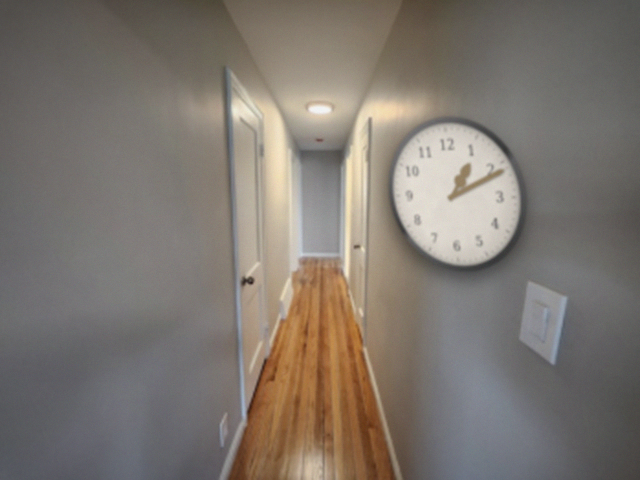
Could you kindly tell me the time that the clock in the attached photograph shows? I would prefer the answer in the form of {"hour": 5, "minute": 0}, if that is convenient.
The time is {"hour": 1, "minute": 11}
